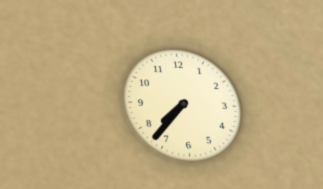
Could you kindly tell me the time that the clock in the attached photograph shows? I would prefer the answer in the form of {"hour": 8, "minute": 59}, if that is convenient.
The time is {"hour": 7, "minute": 37}
